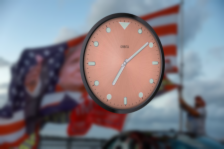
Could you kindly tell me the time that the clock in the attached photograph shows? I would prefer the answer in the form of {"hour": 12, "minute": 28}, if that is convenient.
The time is {"hour": 7, "minute": 9}
